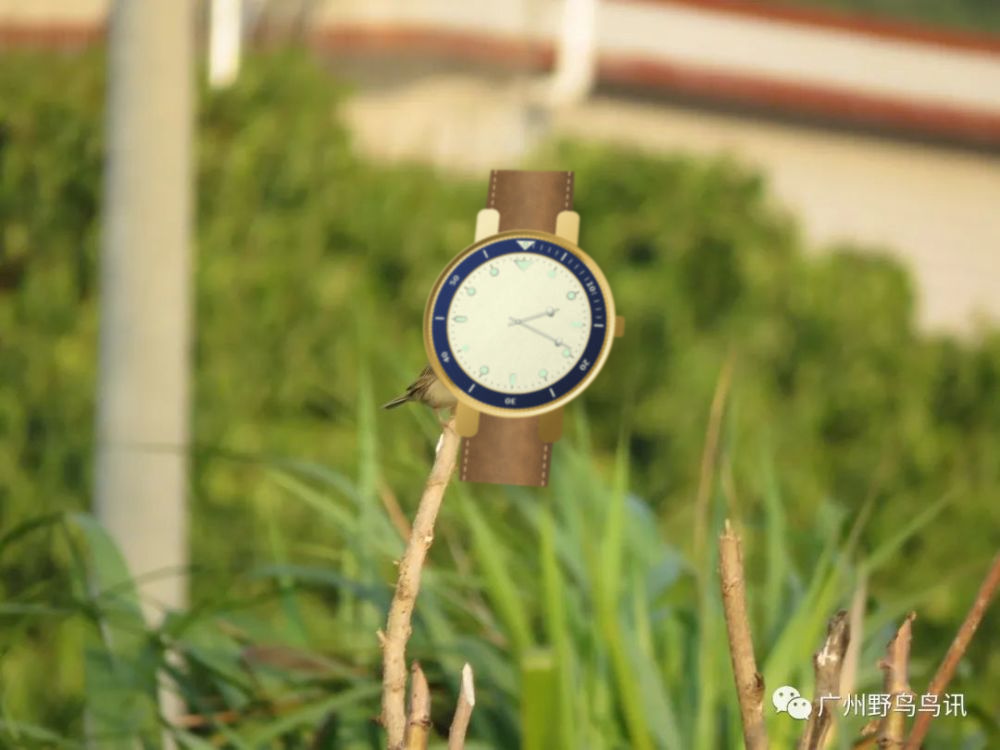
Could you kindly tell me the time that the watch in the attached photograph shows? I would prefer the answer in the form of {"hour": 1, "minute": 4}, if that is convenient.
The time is {"hour": 2, "minute": 19}
